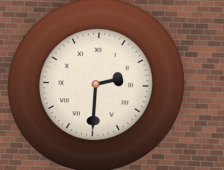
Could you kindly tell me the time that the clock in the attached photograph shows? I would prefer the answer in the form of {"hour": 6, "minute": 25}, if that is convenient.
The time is {"hour": 2, "minute": 30}
